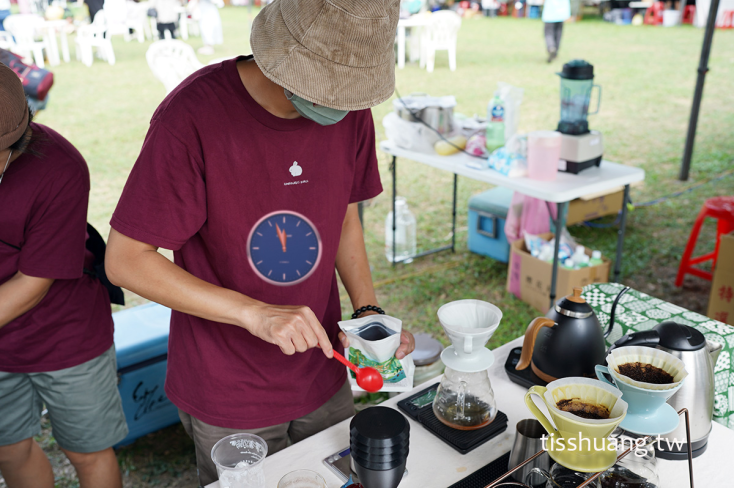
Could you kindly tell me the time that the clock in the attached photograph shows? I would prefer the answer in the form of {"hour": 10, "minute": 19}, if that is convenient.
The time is {"hour": 11, "minute": 57}
